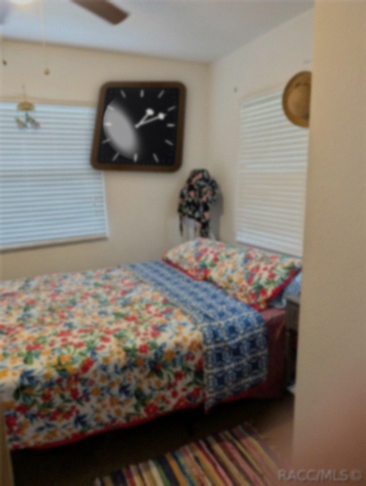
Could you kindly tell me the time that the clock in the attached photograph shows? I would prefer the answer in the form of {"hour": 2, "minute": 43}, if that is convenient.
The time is {"hour": 1, "minute": 11}
